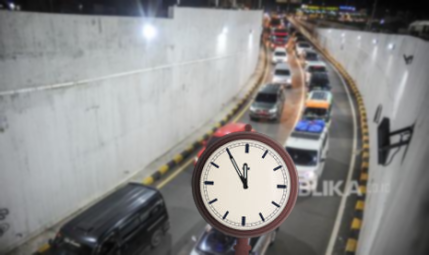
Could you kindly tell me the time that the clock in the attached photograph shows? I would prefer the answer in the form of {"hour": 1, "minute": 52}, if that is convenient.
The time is {"hour": 11, "minute": 55}
